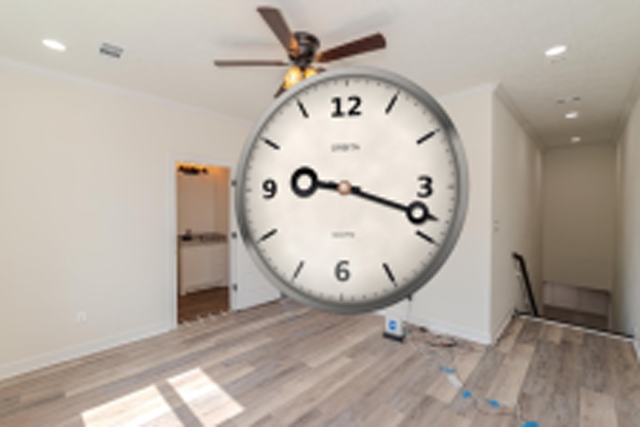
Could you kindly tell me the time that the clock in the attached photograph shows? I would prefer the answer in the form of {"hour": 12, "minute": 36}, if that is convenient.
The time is {"hour": 9, "minute": 18}
